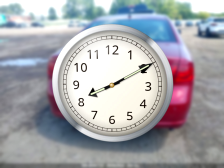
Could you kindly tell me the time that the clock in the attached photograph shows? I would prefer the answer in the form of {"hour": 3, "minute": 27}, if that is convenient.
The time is {"hour": 8, "minute": 10}
